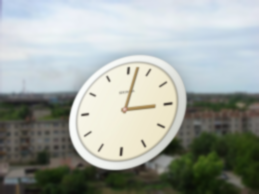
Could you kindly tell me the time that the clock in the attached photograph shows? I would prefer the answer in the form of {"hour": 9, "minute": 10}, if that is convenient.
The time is {"hour": 3, "minute": 2}
